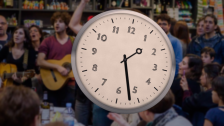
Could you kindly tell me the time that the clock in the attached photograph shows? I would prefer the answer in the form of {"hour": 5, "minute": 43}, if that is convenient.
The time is {"hour": 1, "minute": 27}
